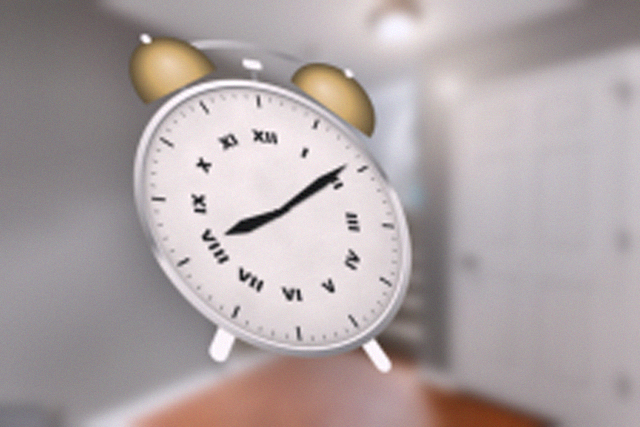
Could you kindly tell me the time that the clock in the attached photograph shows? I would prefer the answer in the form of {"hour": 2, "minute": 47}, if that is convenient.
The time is {"hour": 8, "minute": 9}
